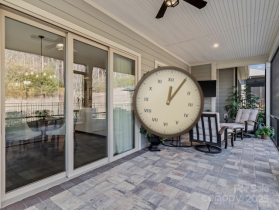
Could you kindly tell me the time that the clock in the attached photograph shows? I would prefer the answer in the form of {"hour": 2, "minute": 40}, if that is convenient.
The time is {"hour": 12, "minute": 5}
